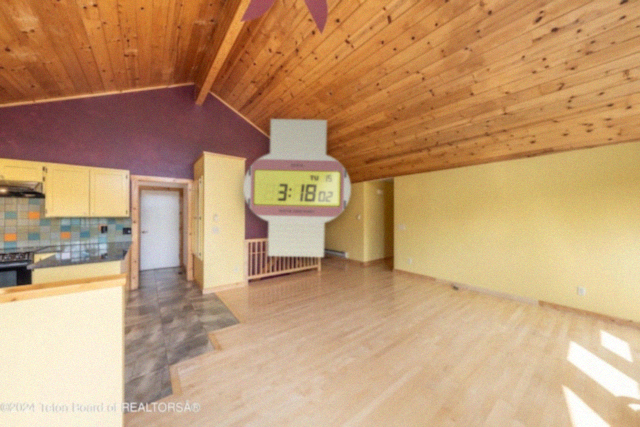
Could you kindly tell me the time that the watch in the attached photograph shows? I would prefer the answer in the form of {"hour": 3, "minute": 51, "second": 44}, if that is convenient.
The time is {"hour": 3, "minute": 18, "second": 2}
